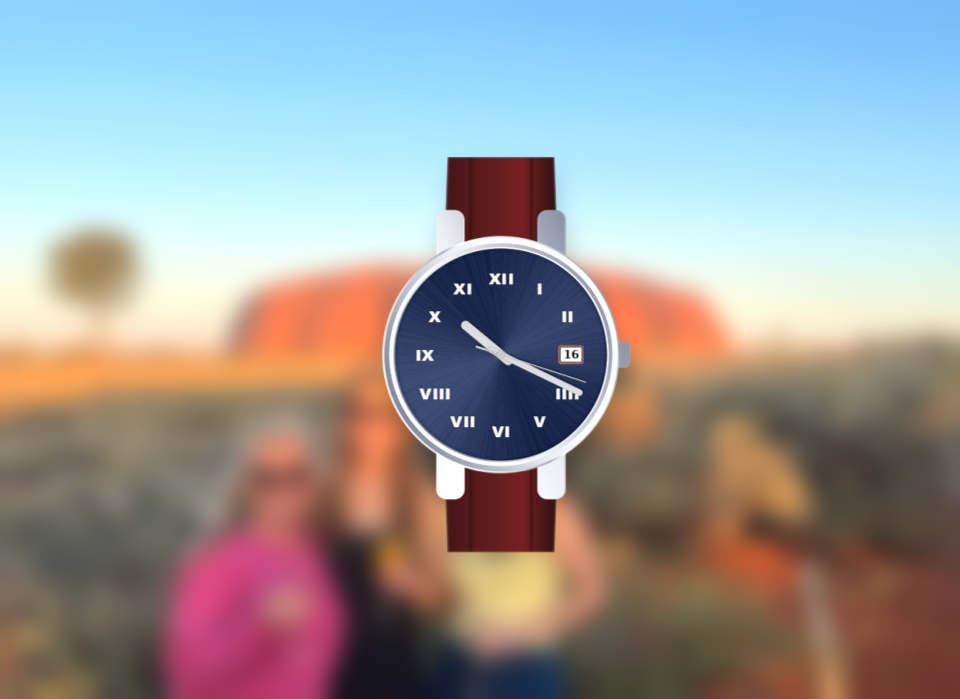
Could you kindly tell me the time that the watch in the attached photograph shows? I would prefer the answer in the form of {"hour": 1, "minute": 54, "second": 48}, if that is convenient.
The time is {"hour": 10, "minute": 19, "second": 18}
